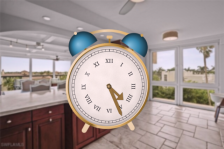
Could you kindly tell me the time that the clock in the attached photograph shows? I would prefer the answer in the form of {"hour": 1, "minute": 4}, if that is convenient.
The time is {"hour": 4, "minute": 26}
